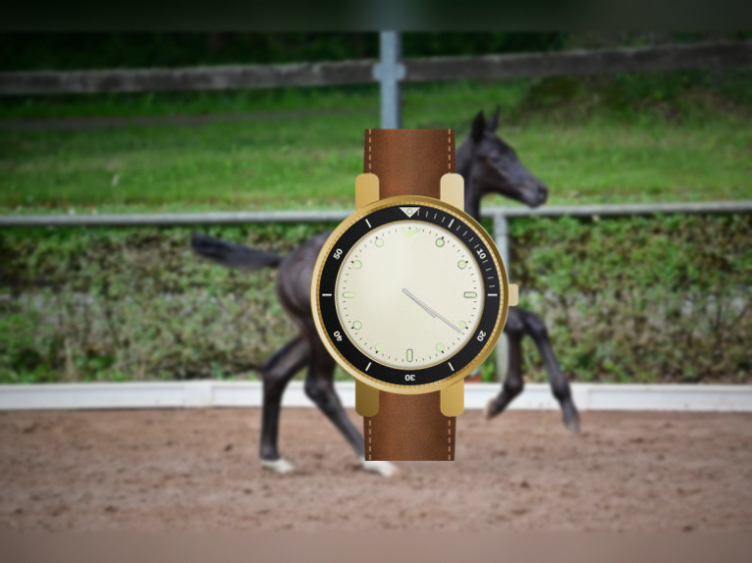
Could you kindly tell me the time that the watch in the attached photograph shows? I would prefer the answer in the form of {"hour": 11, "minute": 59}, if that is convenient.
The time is {"hour": 4, "minute": 21}
